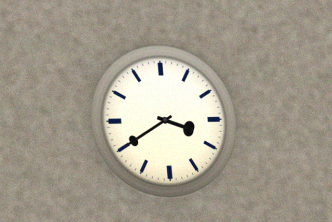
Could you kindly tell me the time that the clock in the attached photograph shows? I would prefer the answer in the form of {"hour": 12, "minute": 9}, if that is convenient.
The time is {"hour": 3, "minute": 40}
